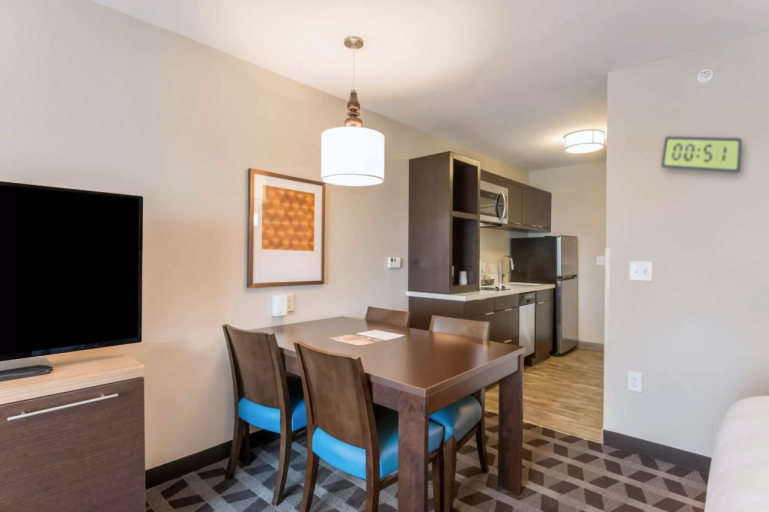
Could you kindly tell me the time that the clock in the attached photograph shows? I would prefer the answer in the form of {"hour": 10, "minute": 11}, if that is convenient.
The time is {"hour": 0, "minute": 51}
